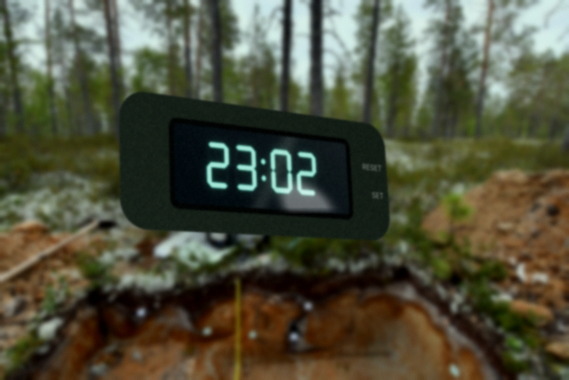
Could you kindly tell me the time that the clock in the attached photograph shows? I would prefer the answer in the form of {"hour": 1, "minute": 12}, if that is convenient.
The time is {"hour": 23, "minute": 2}
